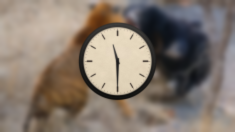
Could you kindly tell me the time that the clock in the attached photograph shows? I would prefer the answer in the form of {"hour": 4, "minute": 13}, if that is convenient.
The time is {"hour": 11, "minute": 30}
